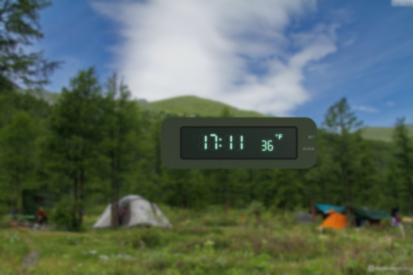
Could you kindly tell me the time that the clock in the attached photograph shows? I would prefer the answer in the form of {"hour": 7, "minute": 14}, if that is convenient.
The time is {"hour": 17, "minute": 11}
